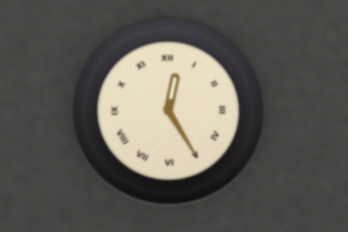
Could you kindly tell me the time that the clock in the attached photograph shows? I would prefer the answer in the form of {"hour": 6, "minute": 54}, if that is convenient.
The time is {"hour": 12, "minute": 25}
